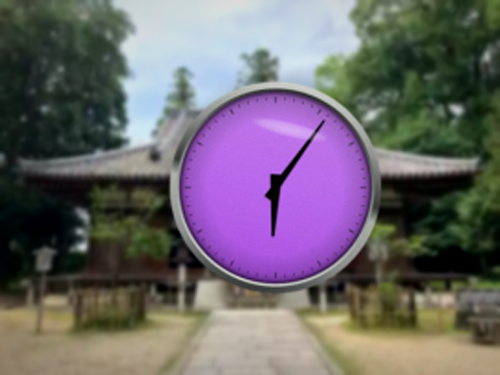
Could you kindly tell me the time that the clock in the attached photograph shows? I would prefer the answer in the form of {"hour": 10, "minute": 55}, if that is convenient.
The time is {"hour": 6, "minute": 6}
